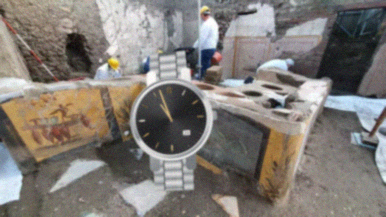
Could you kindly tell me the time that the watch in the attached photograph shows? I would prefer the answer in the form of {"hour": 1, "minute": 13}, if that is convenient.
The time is {"hour": 10, "minute": 57}
